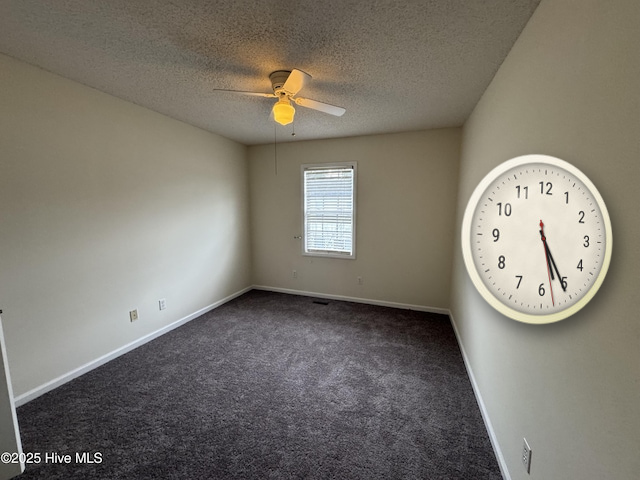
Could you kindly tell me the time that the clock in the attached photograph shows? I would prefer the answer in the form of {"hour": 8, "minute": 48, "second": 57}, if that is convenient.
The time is {"hour": 5, "minute": 25, "second": 28}
